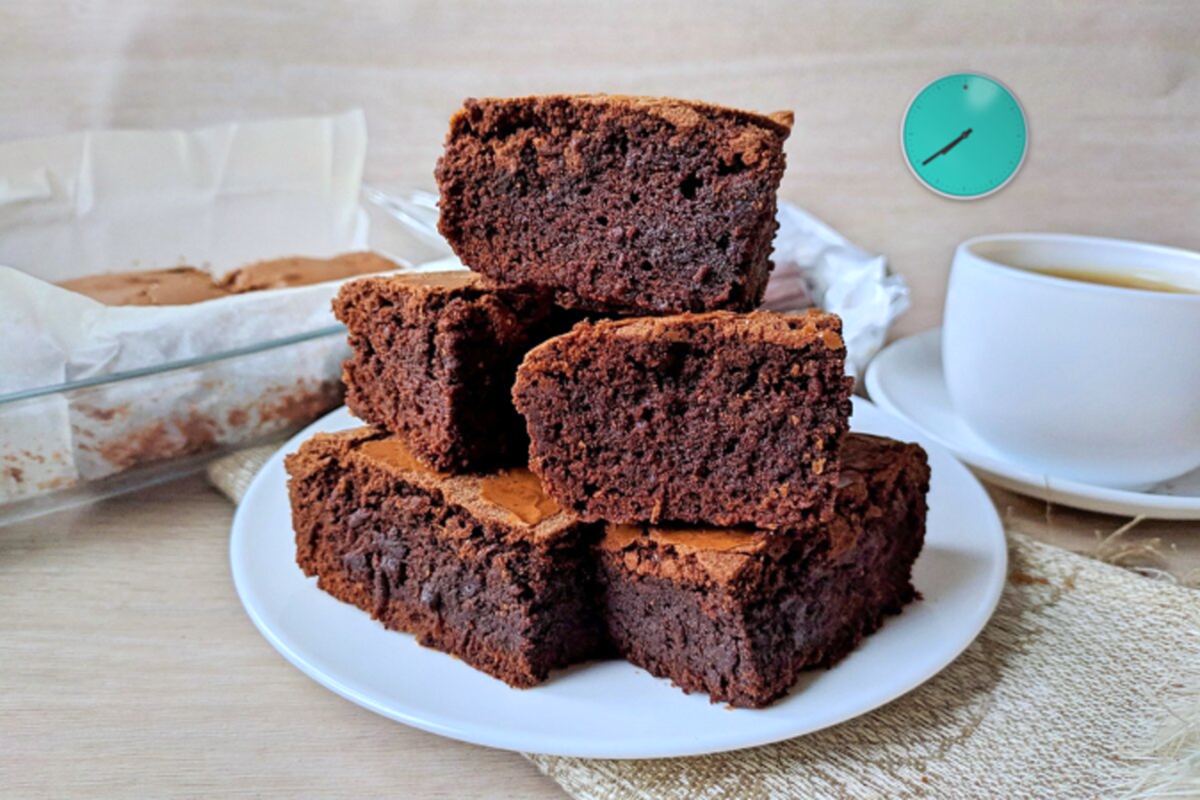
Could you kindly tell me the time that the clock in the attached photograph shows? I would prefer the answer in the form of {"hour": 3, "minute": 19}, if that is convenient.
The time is {"hour": 7, "minute": 39}
